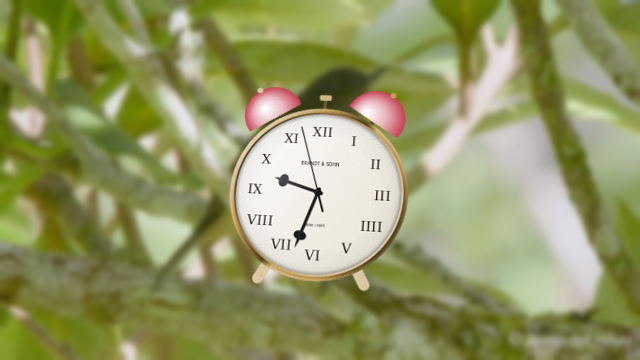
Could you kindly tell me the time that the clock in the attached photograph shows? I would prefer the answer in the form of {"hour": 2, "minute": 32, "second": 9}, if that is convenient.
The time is {"hour": 9, "minute": 32, "second": 57}
